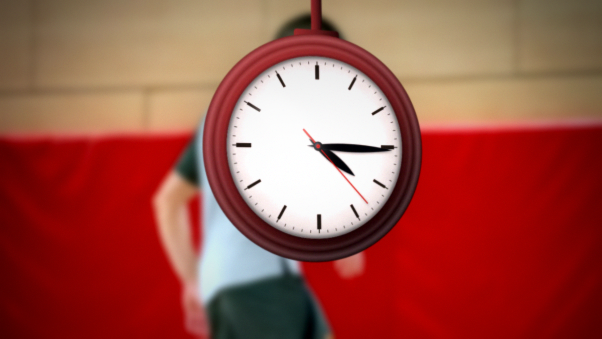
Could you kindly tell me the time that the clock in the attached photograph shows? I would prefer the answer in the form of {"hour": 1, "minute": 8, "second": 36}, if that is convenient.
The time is {"hour": 4, "minute": 15, "second": 23}
